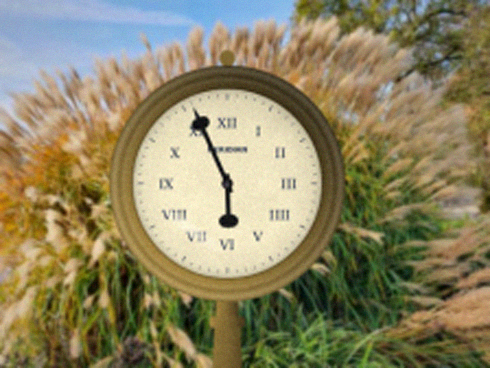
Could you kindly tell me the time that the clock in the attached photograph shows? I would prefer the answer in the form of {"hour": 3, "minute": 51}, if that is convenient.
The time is {"hour": 5, "minute": 56}
